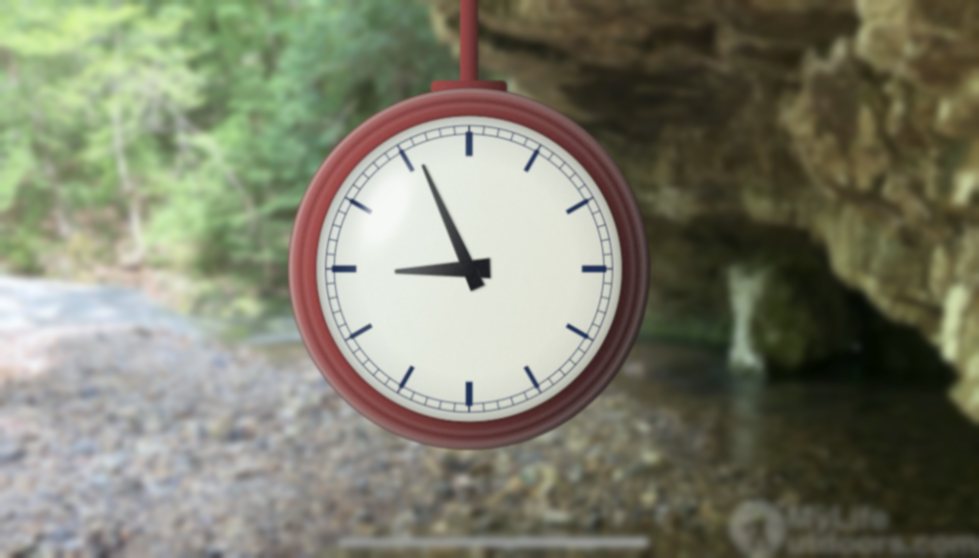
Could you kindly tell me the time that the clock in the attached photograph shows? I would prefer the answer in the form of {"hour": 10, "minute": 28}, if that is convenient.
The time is {"hour": 8, "minute": 56}
